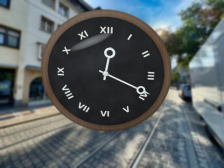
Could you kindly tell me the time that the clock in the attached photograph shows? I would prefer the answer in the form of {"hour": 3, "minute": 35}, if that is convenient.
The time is {"hour": 12, "minute": 19}
